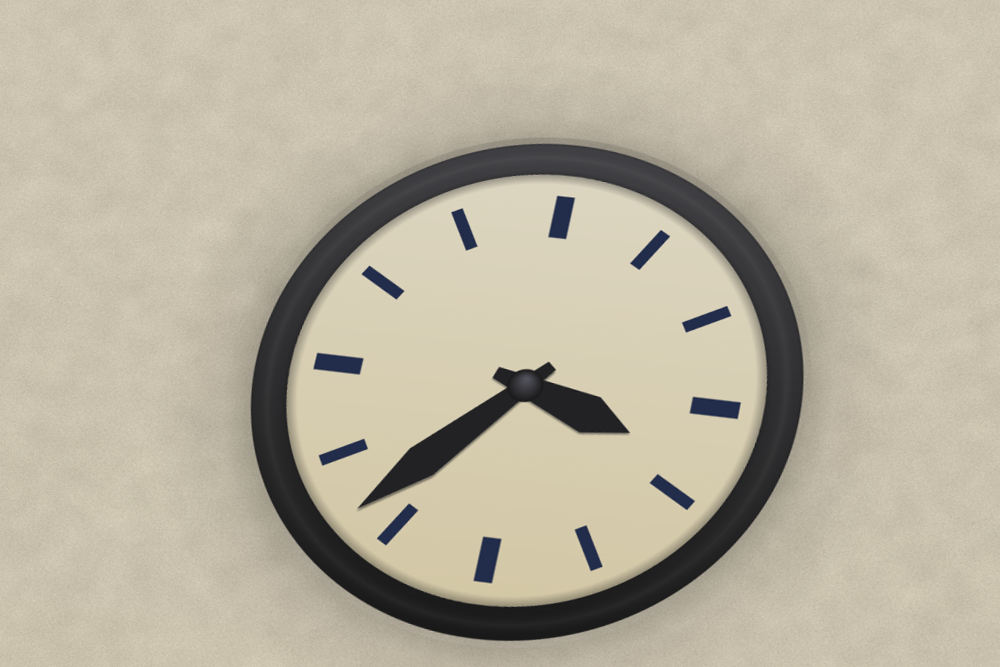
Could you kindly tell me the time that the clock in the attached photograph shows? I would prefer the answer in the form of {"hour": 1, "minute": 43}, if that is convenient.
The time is {"hour": 3, "minute": 37}
